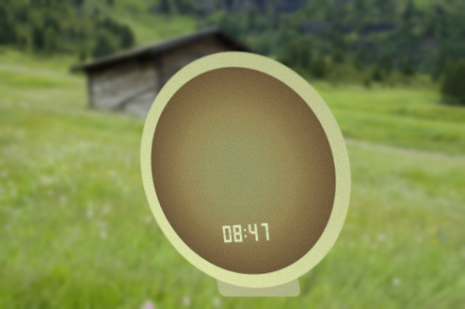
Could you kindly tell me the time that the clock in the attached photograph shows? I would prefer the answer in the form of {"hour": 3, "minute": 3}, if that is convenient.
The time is {"hour": 8, "minute": 47}
